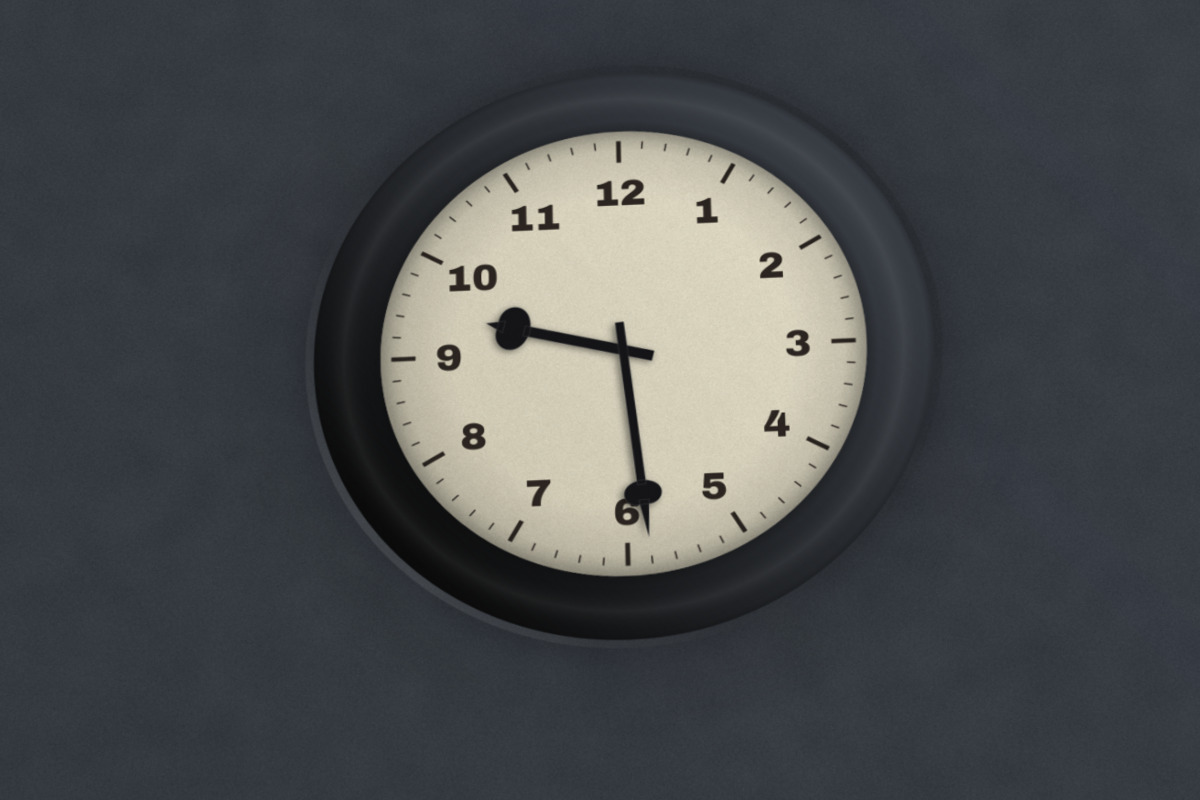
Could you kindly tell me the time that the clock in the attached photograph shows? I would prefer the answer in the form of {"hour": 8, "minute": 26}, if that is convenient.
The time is {"hour": 9, "minute": 29}
